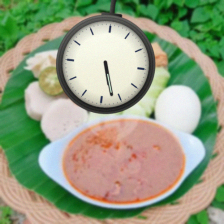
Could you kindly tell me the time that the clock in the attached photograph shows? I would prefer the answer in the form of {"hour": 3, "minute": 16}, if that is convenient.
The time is {"hour": 5, "minute": 27}
